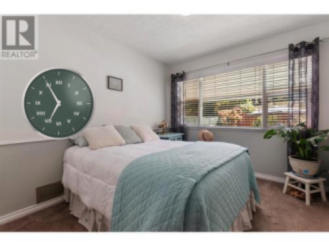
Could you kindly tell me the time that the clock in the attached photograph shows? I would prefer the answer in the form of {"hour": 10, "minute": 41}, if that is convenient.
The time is {"hour": 6, "minute": 55}
